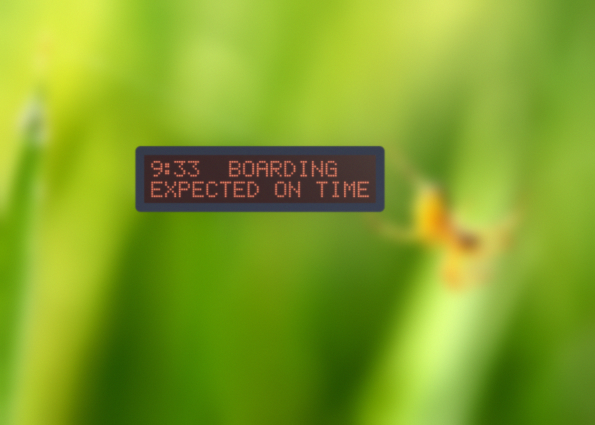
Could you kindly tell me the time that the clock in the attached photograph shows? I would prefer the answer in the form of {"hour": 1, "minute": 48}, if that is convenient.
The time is {"hour": 9, "minute": 33}
